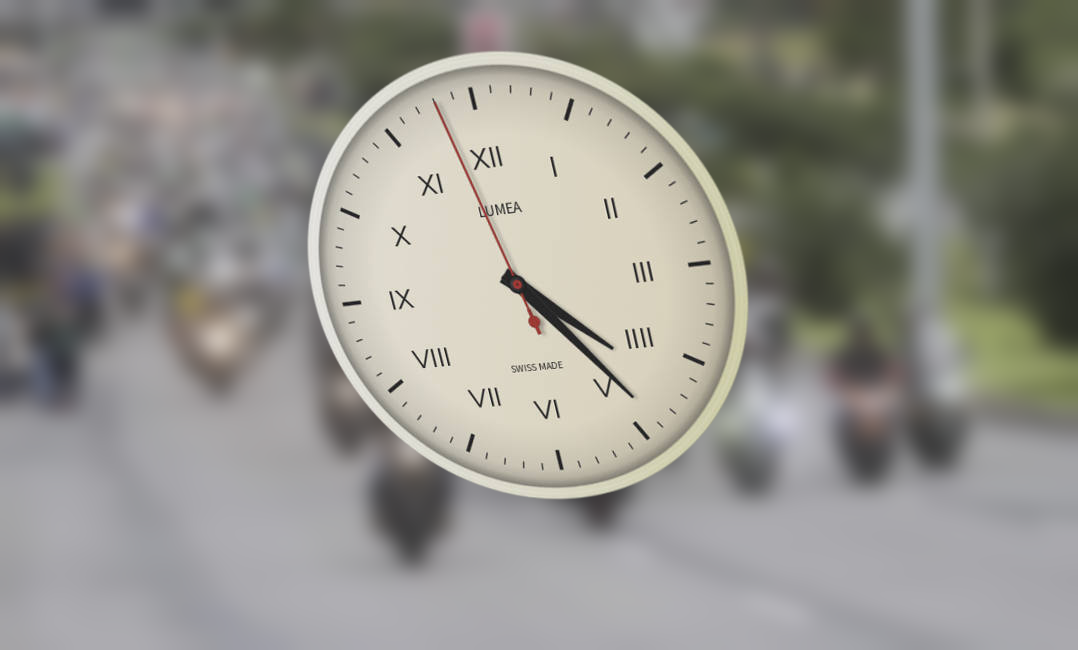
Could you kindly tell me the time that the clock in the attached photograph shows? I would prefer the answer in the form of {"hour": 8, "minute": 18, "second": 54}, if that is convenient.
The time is {"hour": 4, "minute": 23, "second": 58}
